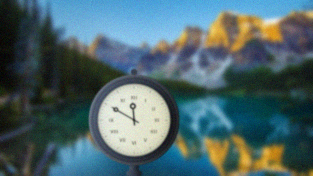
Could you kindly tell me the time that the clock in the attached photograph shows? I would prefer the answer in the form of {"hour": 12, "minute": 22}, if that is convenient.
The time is {"hour": 11, "minute": 50}
